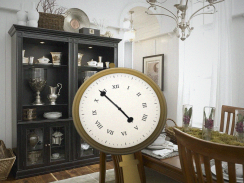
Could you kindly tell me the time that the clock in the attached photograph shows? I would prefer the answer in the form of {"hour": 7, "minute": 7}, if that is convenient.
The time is {"hour": 4, "minute": 54}
